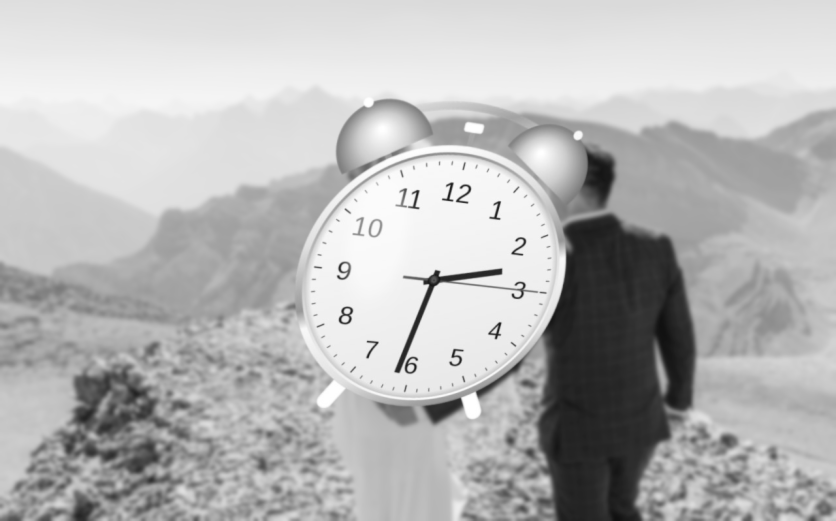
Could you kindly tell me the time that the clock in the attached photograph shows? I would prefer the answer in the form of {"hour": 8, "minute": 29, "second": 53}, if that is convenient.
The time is {"hour": 2, "minute": 31, "second": 15}
